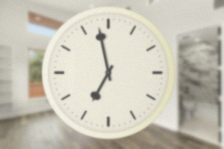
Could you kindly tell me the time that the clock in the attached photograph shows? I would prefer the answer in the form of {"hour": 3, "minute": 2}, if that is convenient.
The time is {"hour": 6, "minute": 58}
